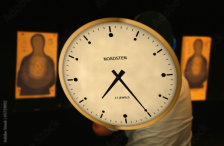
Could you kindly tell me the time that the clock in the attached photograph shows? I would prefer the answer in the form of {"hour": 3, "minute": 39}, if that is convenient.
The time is {"hour": 7, "minute": 25}
